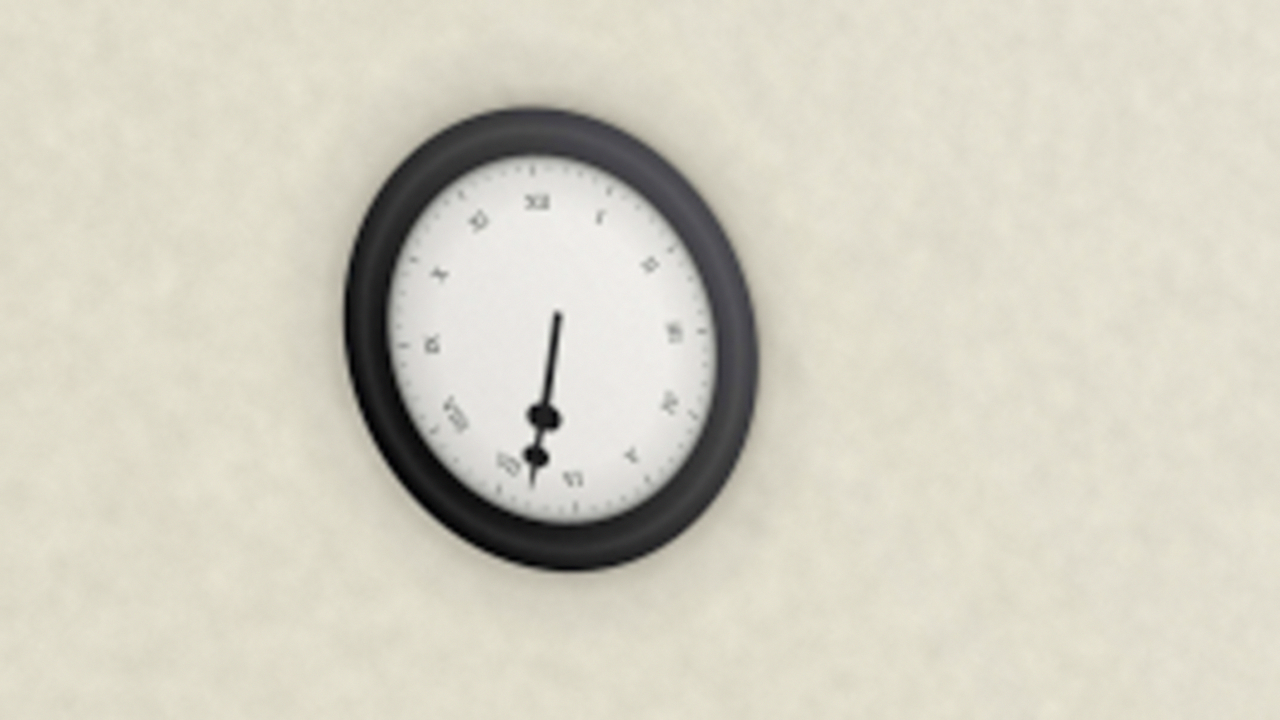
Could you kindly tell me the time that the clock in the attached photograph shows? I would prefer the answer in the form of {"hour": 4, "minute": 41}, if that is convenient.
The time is {"hour": 6, "minute": 33}
